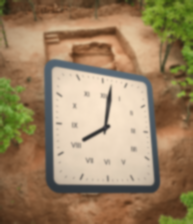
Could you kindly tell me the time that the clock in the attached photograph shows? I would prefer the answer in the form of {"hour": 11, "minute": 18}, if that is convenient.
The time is {"hour": 8, "minute": 2}
